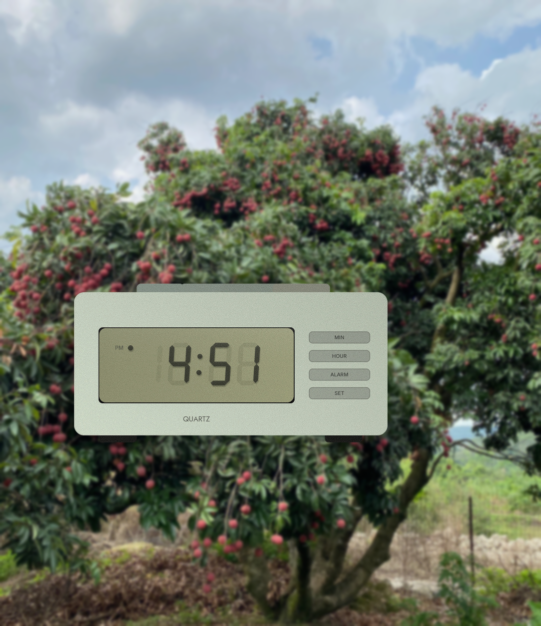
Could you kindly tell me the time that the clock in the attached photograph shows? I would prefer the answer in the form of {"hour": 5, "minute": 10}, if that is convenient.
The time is {"hour": 4, "minute": 51}
